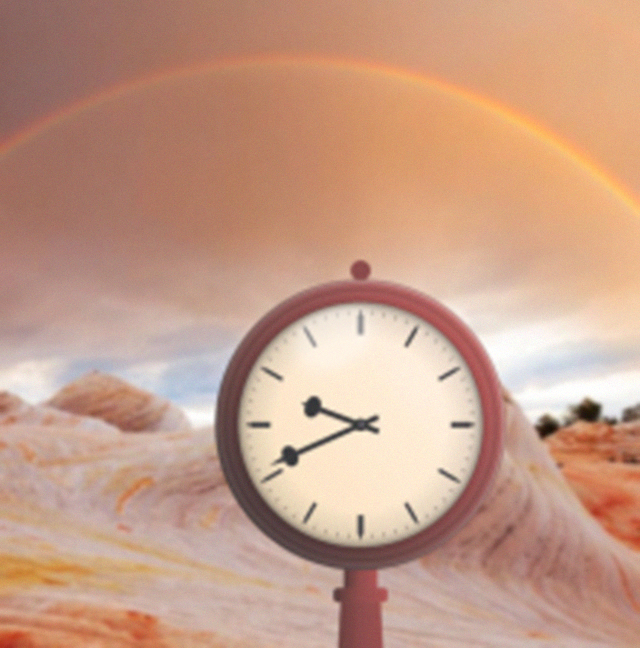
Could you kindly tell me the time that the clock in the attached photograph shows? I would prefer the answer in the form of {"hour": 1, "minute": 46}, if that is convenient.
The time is {"hour": 9, "minute": 41}
